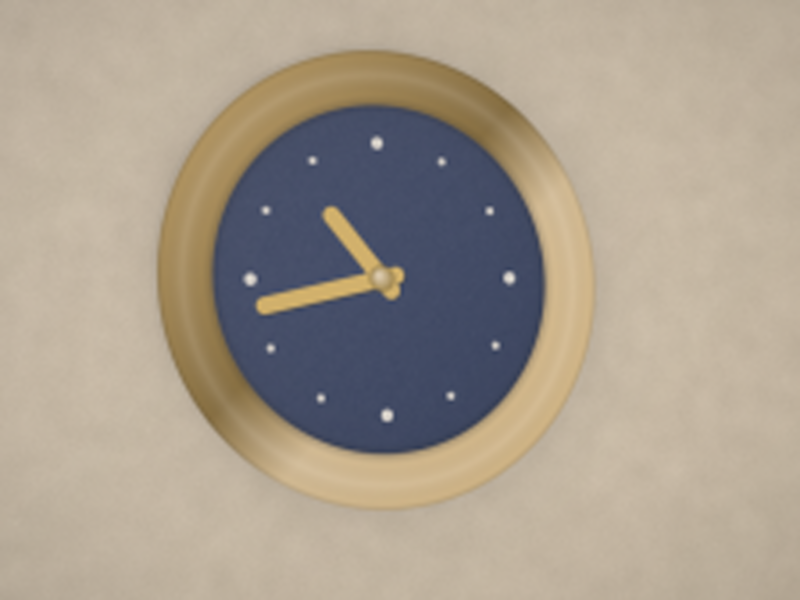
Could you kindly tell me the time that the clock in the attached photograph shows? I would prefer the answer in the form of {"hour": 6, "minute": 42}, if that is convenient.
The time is {"hour": 10, "minute": 43}
